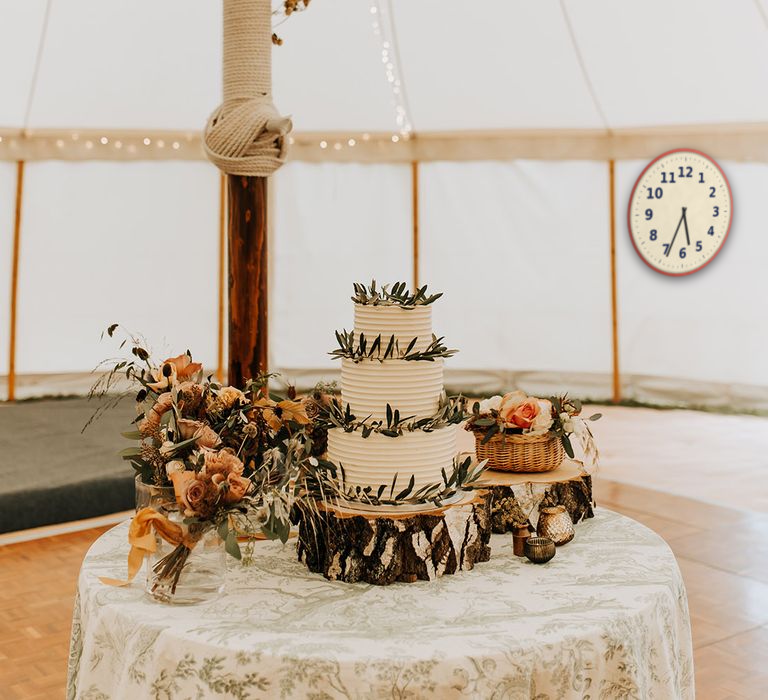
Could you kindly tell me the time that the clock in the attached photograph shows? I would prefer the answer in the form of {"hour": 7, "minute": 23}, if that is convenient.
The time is {"hour": 5, "minute": 34}
